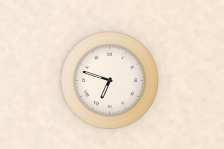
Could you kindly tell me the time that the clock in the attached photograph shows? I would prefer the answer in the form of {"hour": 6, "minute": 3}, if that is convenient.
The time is {"hour": 6, "minute": 48}
